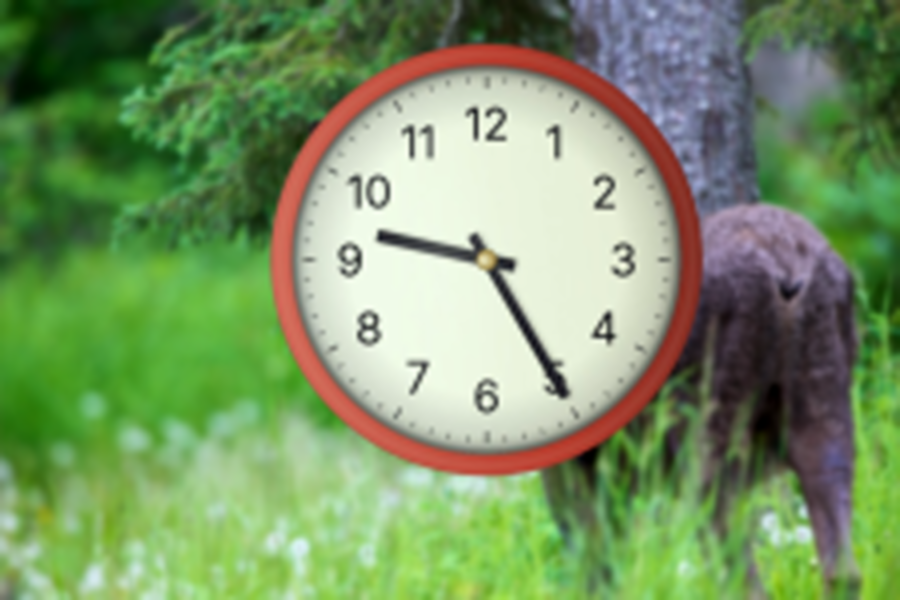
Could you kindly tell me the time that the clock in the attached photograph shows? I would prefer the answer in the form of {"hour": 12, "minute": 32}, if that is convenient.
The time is {"hour": 9, "minute": 25}
